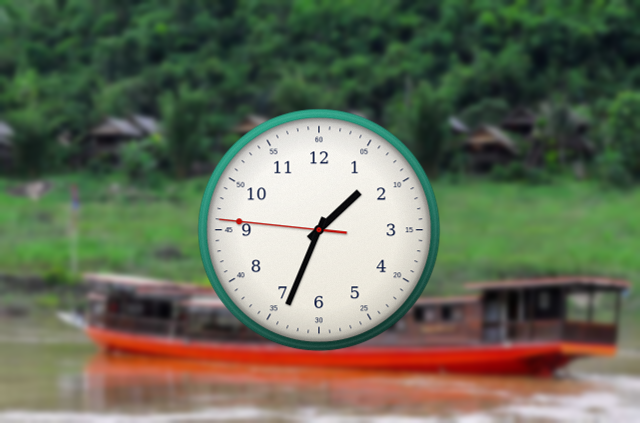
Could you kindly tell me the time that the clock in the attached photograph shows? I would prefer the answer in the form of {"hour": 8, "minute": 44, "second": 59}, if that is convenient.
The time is {"hour": 1, "minute": 33, "second": 46}
